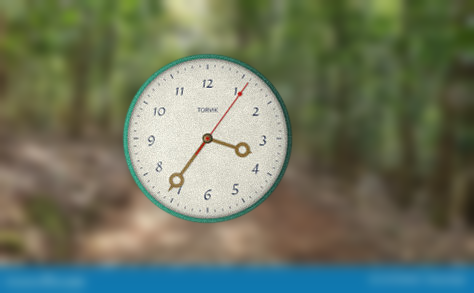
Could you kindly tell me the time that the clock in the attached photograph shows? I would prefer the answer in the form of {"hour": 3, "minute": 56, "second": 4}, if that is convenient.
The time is {"hour": 3, "minute": 36, "second": 6}
